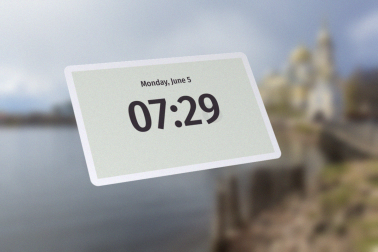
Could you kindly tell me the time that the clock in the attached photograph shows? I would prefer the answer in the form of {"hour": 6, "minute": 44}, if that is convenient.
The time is {"hour": 7, "minute": 29}
